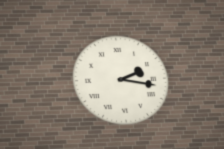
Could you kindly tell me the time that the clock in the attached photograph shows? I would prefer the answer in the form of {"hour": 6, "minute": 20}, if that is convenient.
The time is {"hour": 2, "minute": 17}
